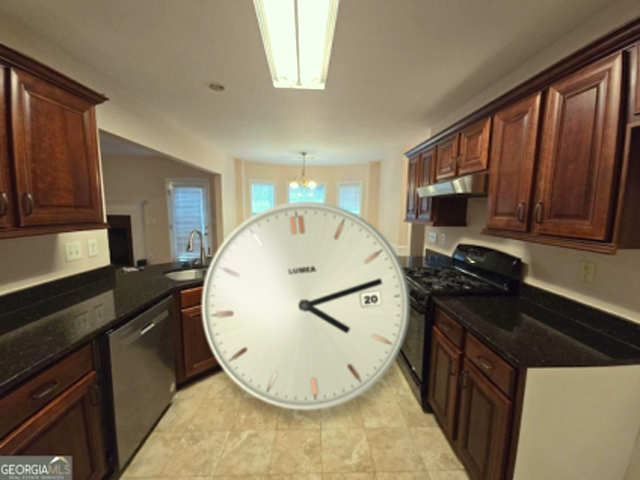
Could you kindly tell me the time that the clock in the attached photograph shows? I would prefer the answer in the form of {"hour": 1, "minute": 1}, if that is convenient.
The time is {"hour": 4, "minute": 13}
